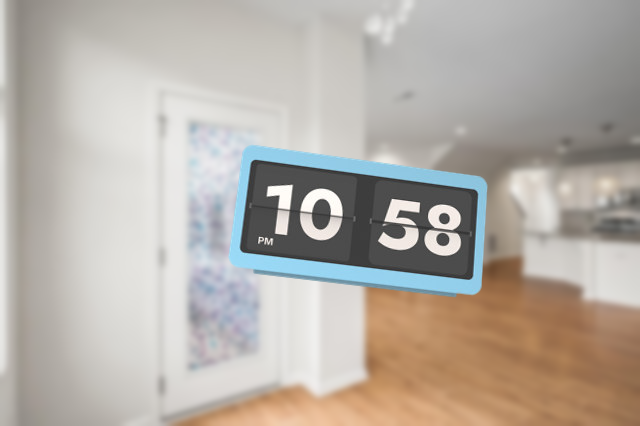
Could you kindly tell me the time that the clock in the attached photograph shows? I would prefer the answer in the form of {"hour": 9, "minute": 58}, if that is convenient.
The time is {"hour": 10, "minute": 58}
